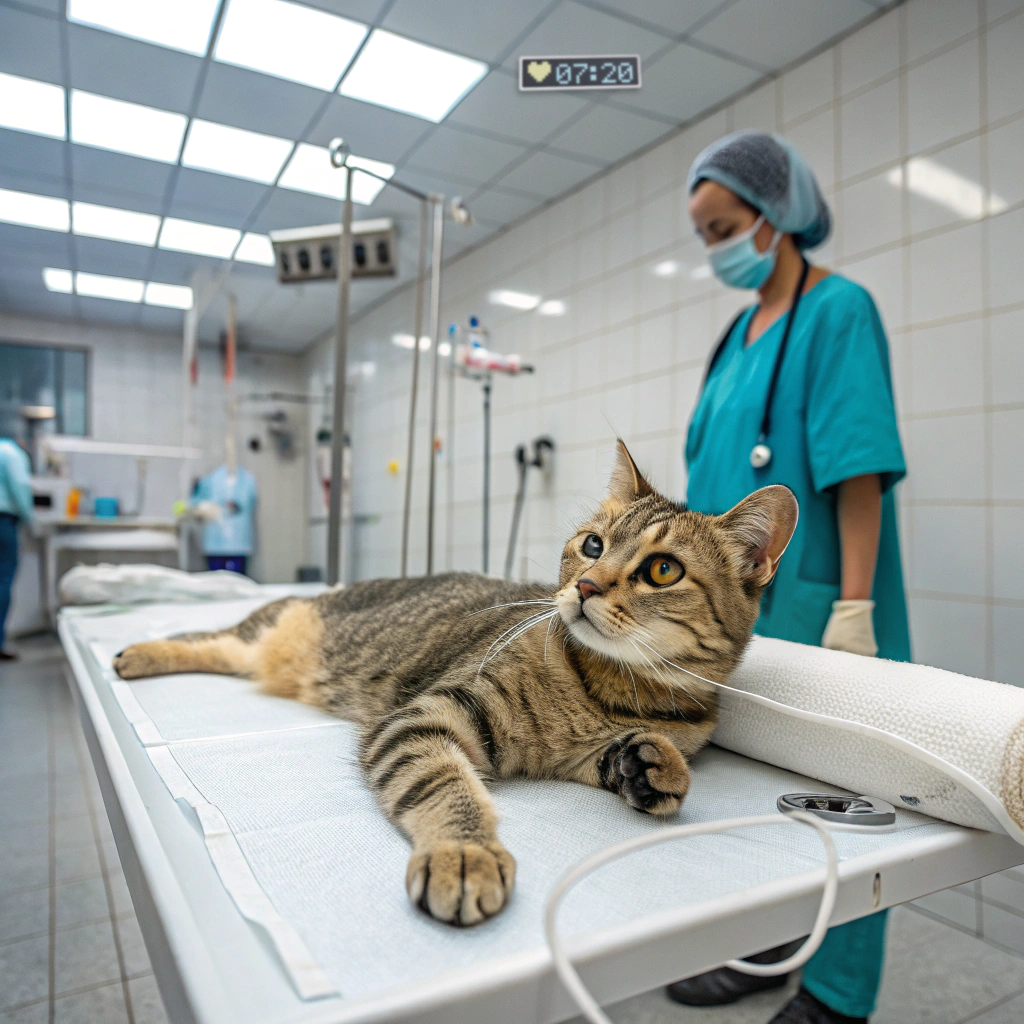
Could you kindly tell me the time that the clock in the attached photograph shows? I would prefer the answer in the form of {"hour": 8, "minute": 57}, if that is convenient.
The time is {"hour": 7, "minute": 20}
